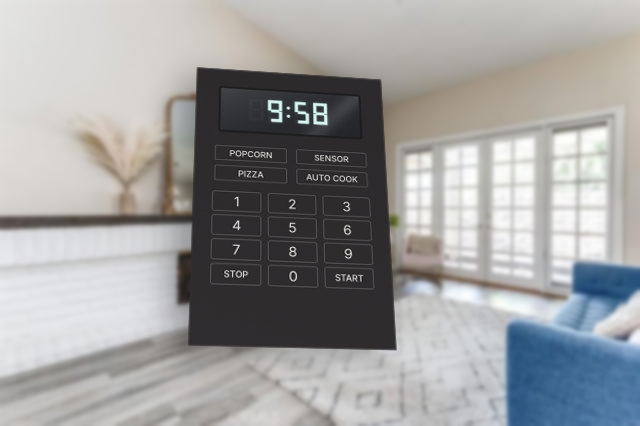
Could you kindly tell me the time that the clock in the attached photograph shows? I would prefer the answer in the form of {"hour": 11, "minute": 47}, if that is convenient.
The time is {"hour": 9, "minute": 58}
